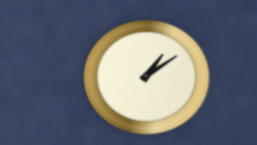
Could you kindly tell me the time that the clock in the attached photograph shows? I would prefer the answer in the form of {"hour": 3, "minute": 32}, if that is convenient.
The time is {"hour": 1, "minute": 9}
